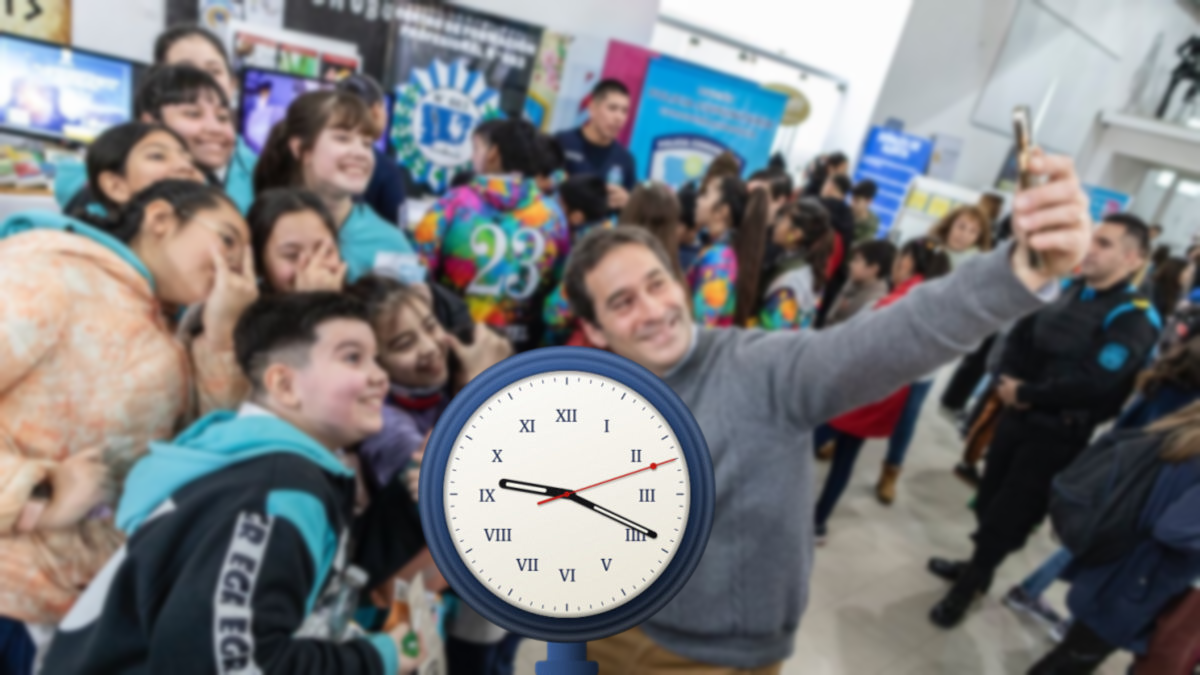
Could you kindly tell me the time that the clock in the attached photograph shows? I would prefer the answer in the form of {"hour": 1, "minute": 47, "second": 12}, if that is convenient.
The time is {"hour": 9, "minute": 19, "second": 12}
